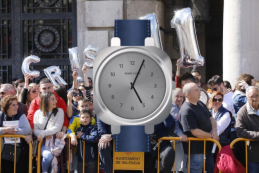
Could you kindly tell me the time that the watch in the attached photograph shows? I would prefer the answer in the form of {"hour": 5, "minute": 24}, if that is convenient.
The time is {"hour": 5, "minute": 4}
